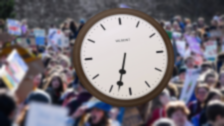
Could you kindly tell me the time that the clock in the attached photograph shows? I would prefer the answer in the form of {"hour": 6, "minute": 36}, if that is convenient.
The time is {"hour": 6, "minute": 33}
